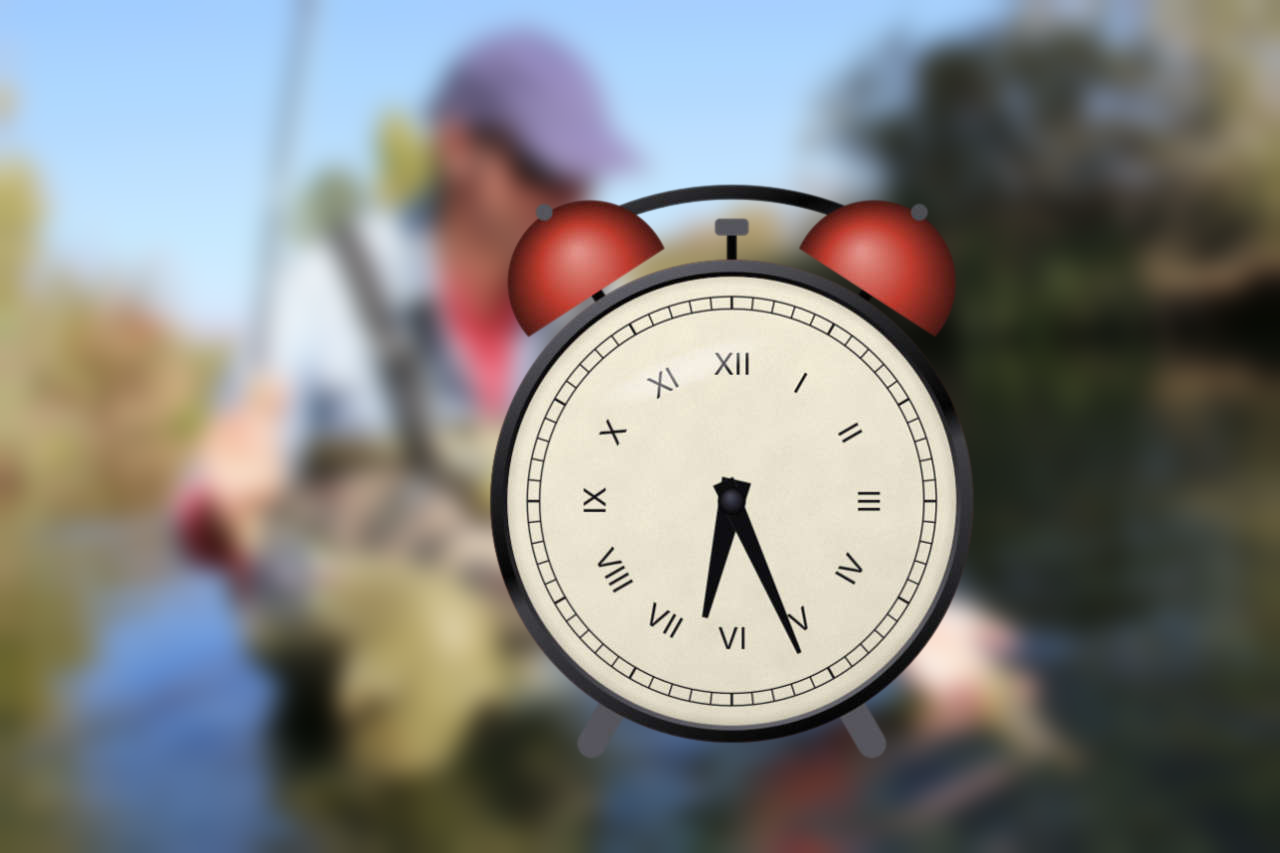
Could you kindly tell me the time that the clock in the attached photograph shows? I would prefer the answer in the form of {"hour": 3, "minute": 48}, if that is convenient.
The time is {"hour": 6, "minute": 26}
